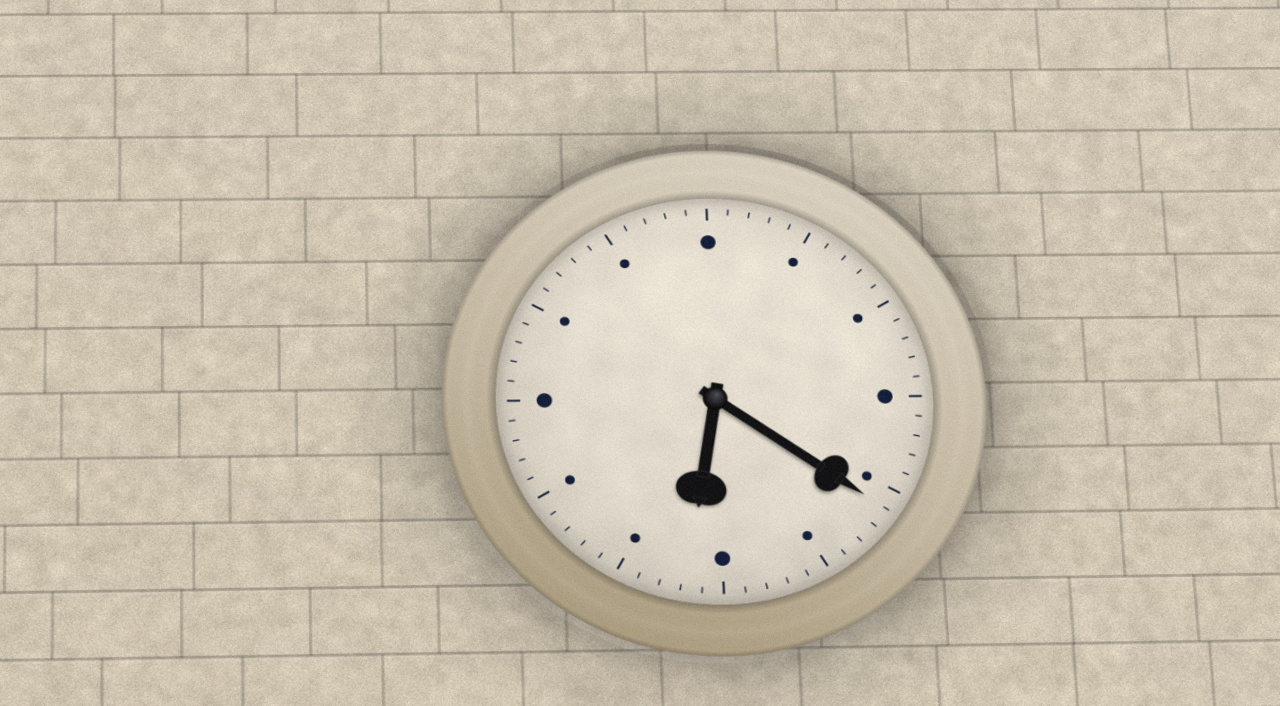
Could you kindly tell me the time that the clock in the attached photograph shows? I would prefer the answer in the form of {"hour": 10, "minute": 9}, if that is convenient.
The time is {"hour": 6, "minute": 21}
